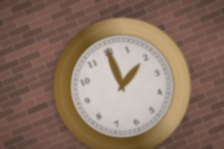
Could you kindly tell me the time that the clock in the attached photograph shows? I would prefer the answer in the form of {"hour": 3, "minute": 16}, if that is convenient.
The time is {"hour": 2, "minute": 0}
